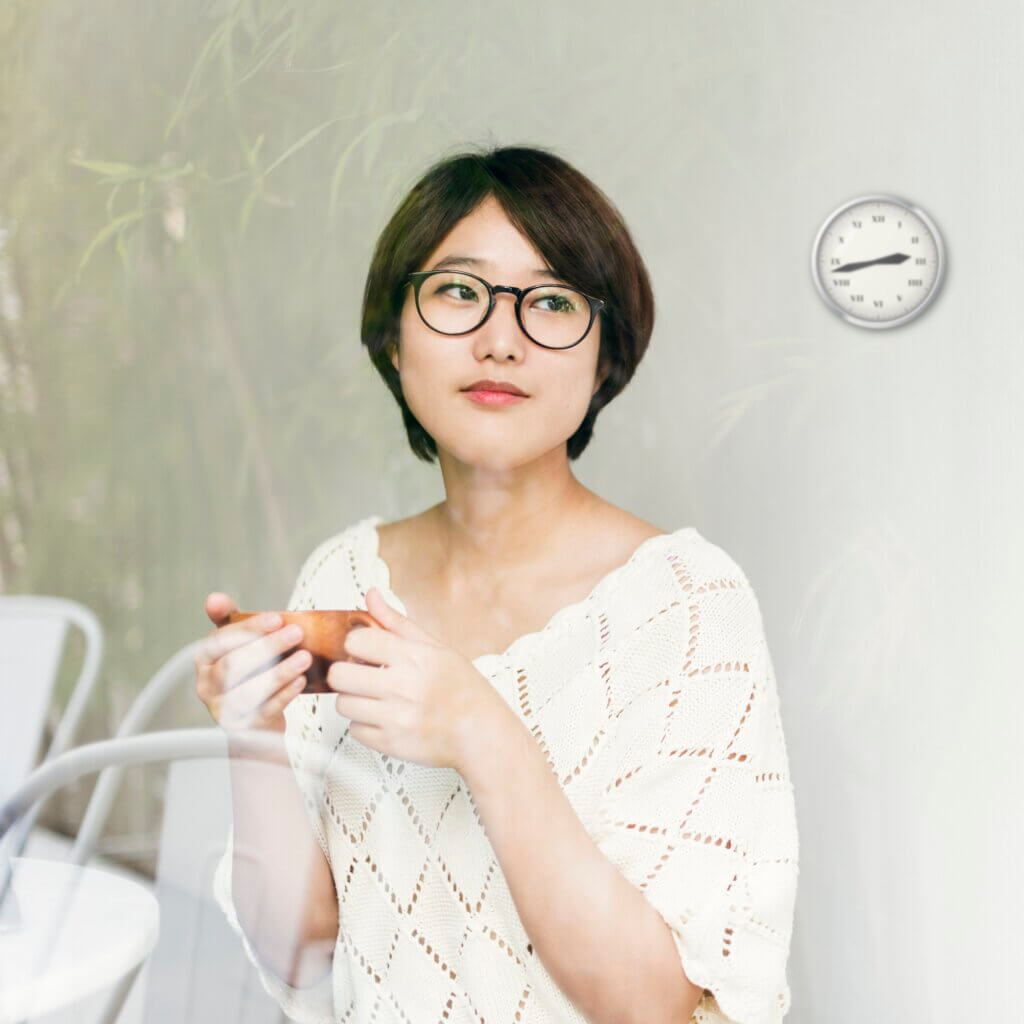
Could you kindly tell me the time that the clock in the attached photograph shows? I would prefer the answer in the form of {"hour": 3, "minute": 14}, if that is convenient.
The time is {"hour": 2, "minute": 43}
